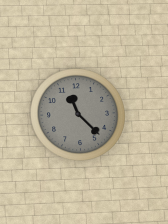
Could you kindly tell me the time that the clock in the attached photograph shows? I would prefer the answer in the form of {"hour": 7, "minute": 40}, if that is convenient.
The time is {"hour": 11, "minute": 23}
